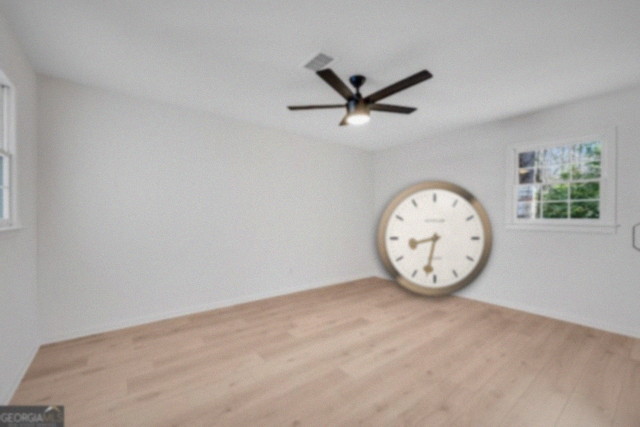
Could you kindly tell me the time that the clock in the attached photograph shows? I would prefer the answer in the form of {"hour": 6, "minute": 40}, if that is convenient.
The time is {"hour": 8, "minute": 32}
